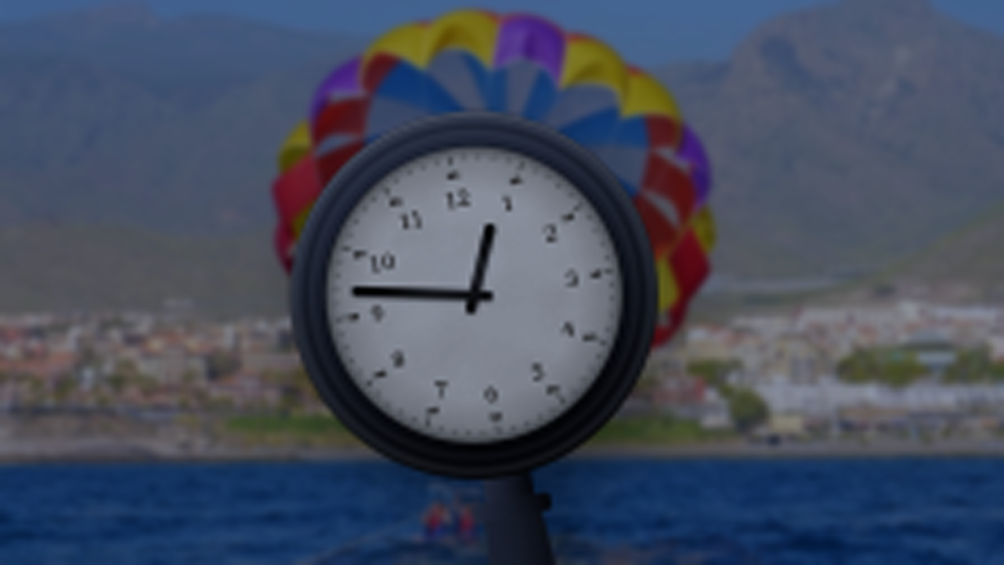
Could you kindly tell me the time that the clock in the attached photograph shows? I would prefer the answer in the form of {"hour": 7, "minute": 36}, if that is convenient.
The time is {"hour": 12, "minute": 47}
